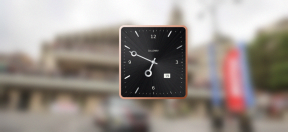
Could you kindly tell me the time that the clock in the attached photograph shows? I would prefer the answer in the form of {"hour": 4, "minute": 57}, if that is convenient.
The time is {"hour": 6, "minute": 49}
